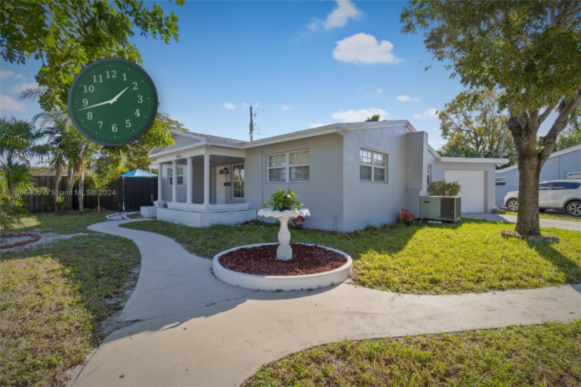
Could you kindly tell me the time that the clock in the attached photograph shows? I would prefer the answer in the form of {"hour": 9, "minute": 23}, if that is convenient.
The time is {"hour": 1, "minute": 43}
